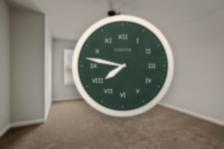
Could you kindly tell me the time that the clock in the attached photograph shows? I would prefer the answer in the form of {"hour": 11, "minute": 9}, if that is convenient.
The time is {"hour": 7, "minute": 47}
